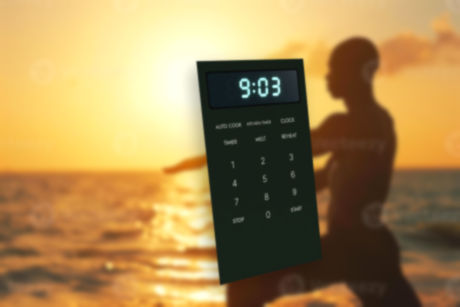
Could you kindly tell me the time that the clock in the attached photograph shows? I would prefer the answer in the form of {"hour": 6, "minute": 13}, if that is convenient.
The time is {"hour": 9, "minute": 3}
